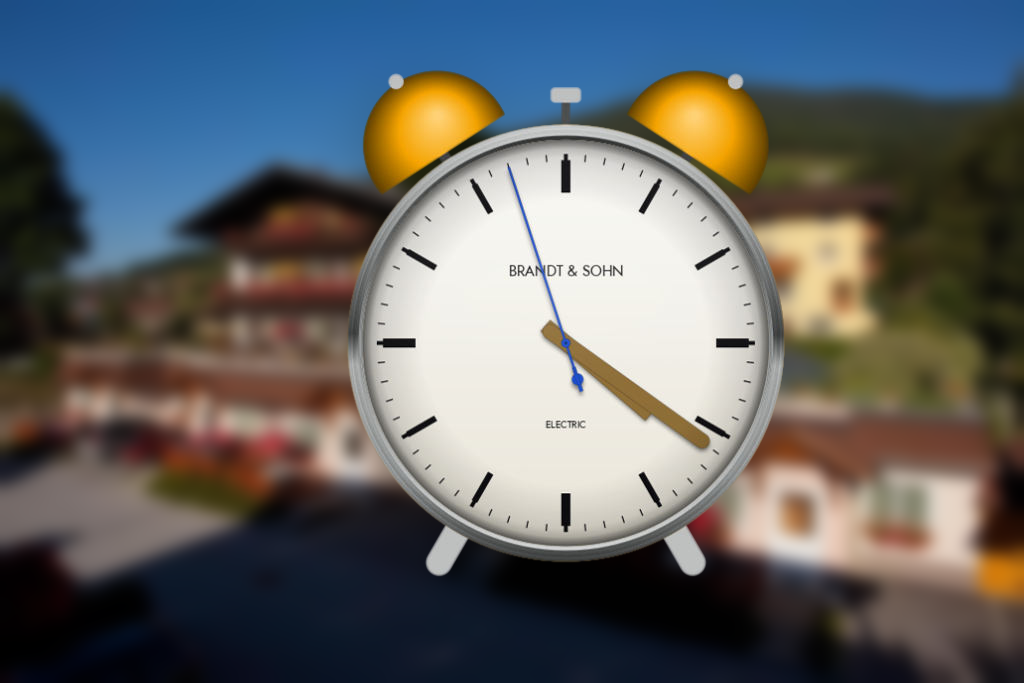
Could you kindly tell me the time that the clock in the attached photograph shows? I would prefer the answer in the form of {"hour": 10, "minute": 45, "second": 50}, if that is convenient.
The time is {"hour": 4, "minute": 20, "second": 57}
